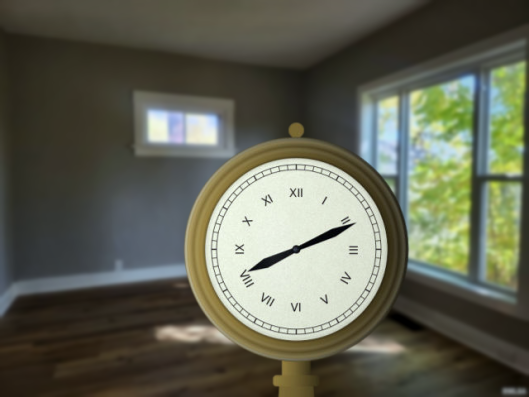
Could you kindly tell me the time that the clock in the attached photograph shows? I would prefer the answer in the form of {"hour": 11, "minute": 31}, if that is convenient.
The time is {"hour": 8, "minute": 11}
